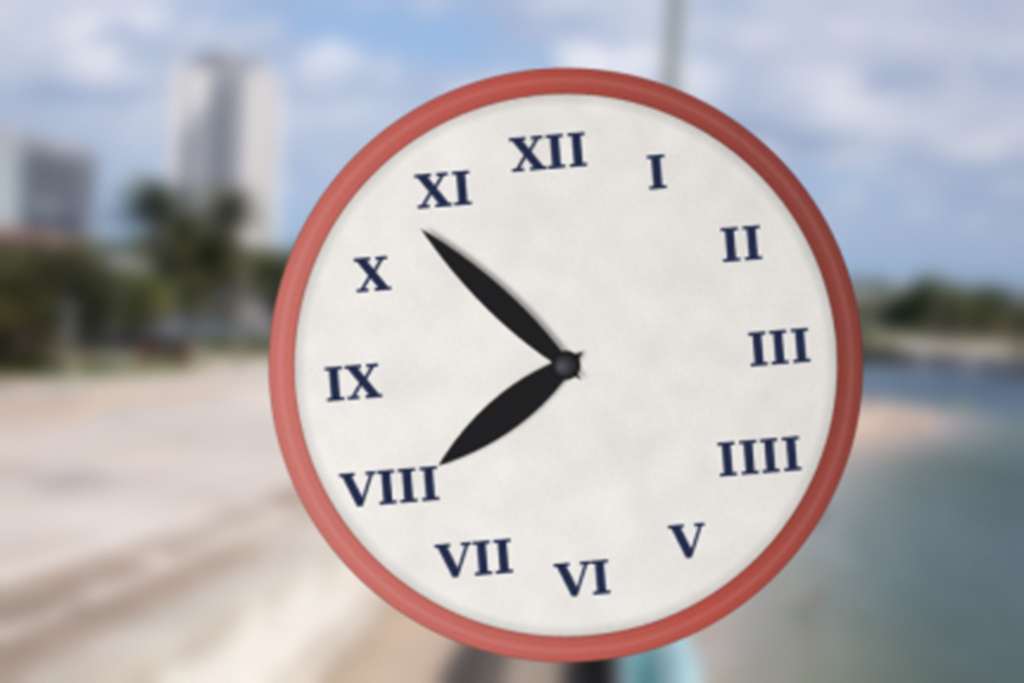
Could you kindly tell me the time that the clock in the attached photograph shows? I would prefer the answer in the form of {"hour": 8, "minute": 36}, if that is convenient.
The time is {"hour": 7, "minute": 53}
